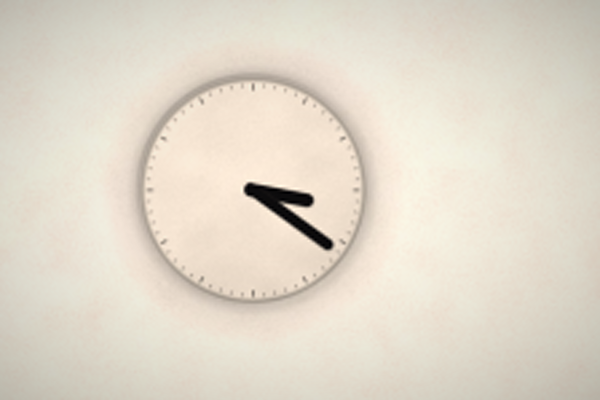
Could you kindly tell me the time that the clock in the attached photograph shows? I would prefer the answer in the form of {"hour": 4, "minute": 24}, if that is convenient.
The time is {"hour": 3, "minute": 21}
